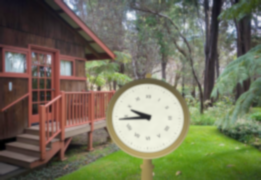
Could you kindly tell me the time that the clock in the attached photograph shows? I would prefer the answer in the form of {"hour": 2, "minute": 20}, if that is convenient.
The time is {"hour": 9, "minute": 44}
